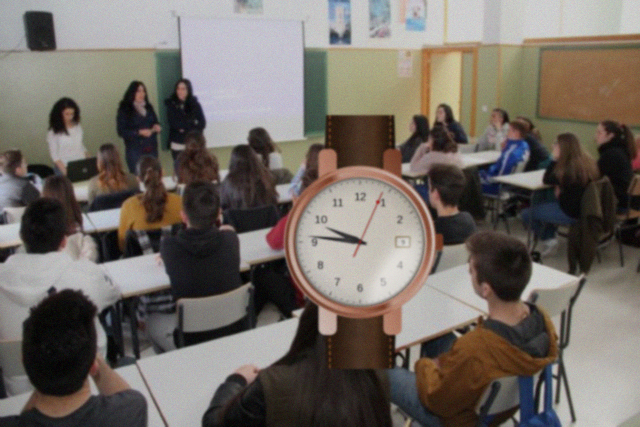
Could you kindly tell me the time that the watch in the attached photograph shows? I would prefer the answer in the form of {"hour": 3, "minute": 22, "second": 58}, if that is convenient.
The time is {"hour": 9, "minute": 46, "second": 4}
